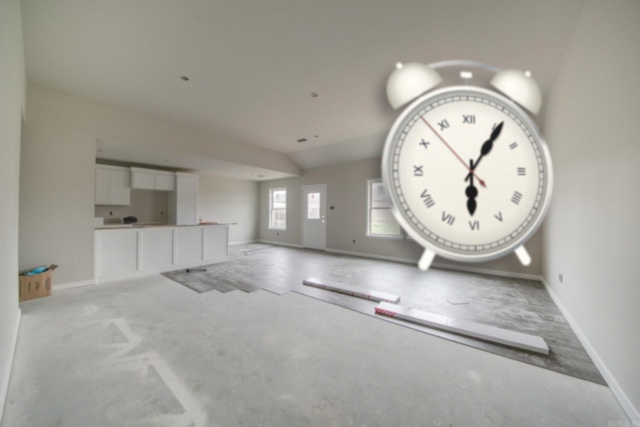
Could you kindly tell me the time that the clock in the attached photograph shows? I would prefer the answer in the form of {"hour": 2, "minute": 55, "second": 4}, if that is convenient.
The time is {"hour": 6, "minute": 5, "second": 53}
